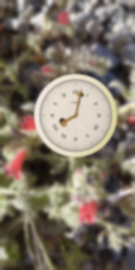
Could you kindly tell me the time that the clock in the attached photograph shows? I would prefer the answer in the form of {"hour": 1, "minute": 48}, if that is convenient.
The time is {"hour": 8, "minute": 2}
